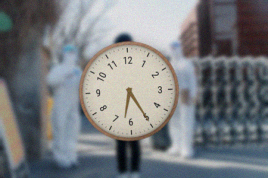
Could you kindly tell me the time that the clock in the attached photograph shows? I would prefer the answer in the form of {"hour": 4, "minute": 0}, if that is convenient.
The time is {"hour": 6, "minute": 25}
